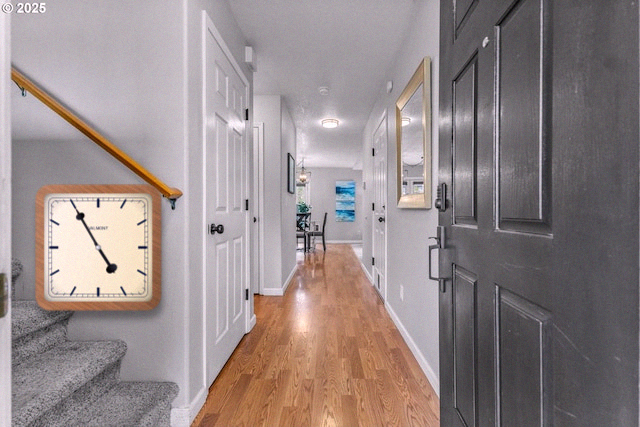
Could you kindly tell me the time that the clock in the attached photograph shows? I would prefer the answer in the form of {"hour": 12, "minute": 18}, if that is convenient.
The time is {"hour": 4, "minute": 55}
